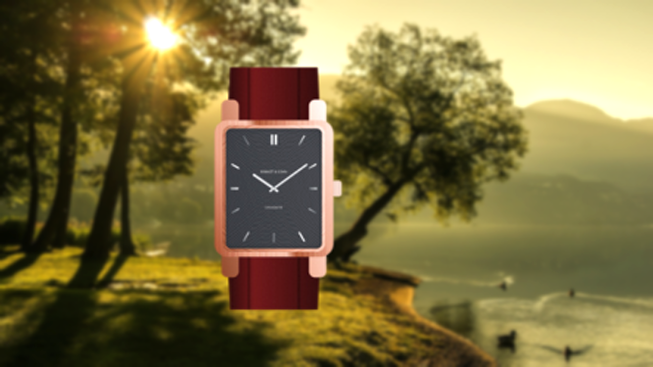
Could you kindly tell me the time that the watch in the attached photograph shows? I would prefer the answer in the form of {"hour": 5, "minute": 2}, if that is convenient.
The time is {"hour": 10, "minute": 9}
